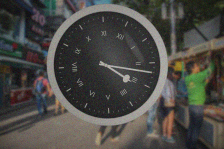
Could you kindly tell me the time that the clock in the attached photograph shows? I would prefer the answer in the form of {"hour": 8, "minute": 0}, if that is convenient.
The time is {"hour": 3, "minute": 12}
